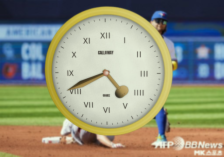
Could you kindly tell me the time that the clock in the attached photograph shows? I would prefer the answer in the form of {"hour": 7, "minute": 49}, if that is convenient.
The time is {"hour": 4, "minute": 41}
